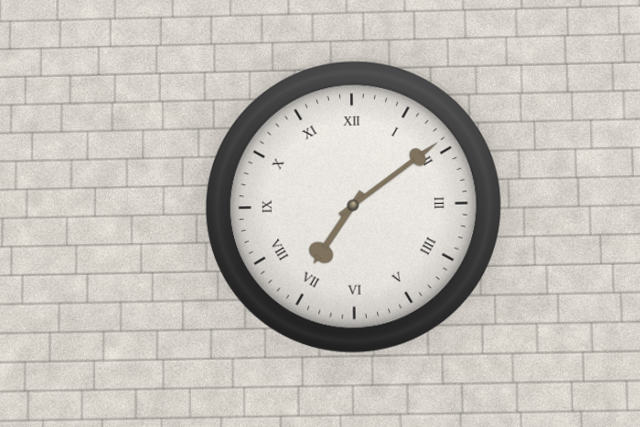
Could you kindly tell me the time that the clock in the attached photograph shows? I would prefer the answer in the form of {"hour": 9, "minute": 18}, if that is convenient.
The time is {"hour": 7, "minute": 9}
